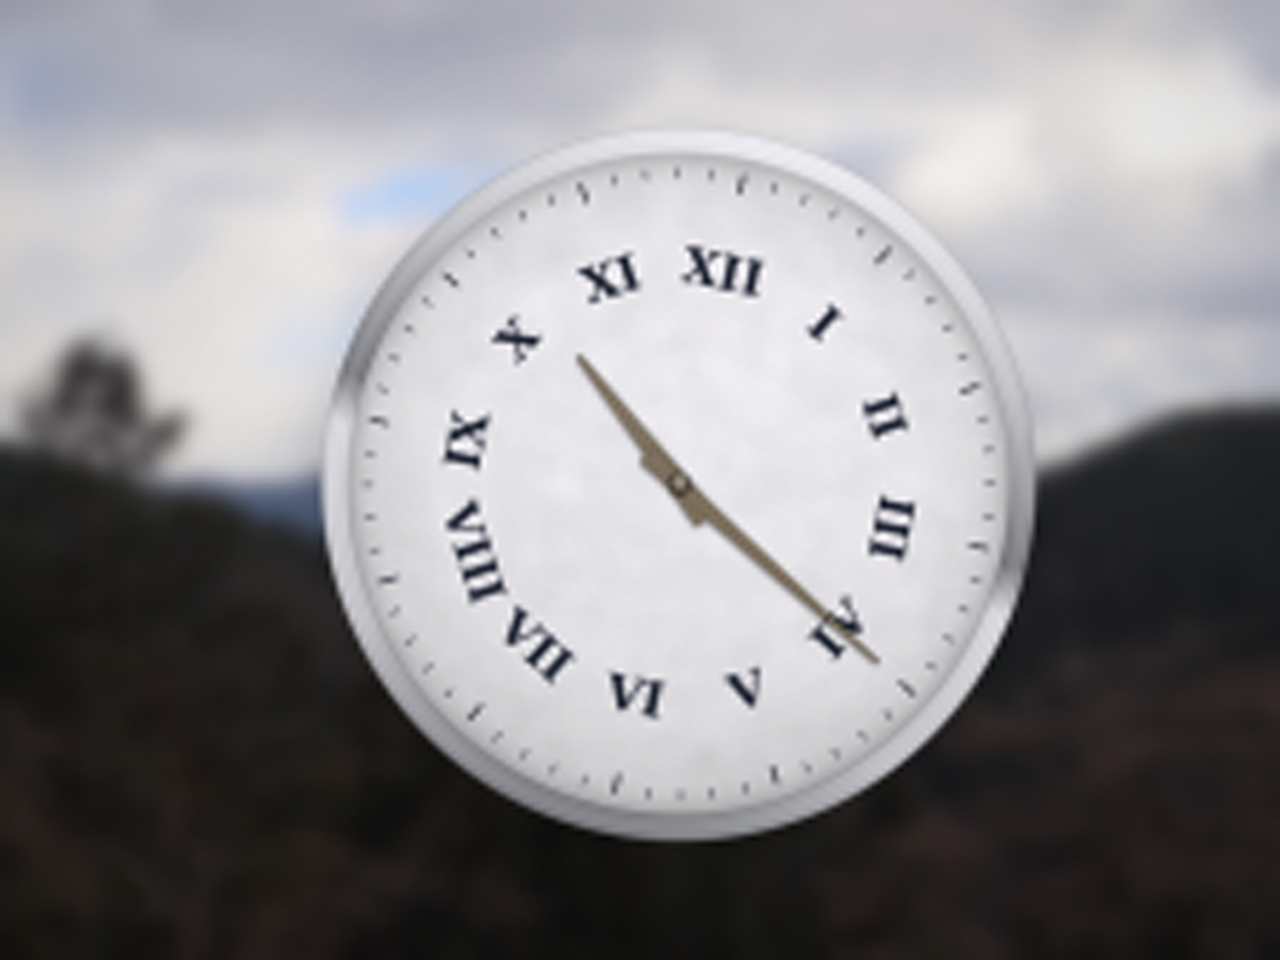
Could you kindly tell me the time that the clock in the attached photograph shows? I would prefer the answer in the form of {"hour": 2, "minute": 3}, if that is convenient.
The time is {"hour": 10, "minute": 20}
